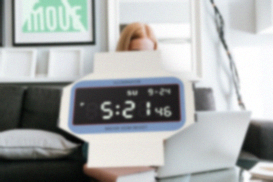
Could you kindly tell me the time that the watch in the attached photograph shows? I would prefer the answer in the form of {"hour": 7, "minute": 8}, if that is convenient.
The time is {"hour": 5, "minute": 21}
